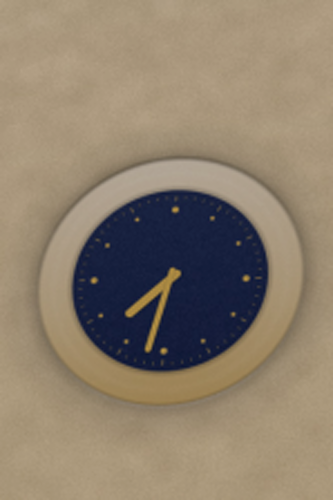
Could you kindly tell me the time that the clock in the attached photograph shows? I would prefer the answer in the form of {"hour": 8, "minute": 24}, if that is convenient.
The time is {"hour": 7, "minute": 32}
